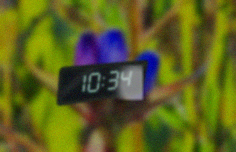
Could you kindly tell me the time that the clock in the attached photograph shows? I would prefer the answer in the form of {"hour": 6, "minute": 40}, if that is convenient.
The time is {"hour": 10, "minute": 34}
